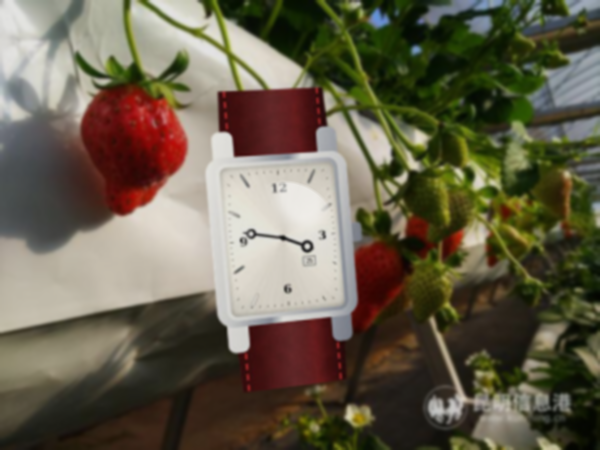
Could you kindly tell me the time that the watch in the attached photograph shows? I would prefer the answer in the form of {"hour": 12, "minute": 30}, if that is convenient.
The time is {"hour": 3, "minute": 47}
